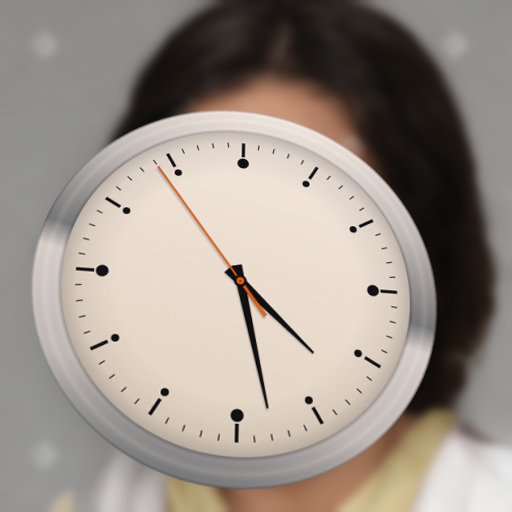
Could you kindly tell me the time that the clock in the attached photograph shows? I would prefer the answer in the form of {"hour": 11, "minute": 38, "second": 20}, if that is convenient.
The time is {"hour": 4, "minute": 27, "second": 54}
